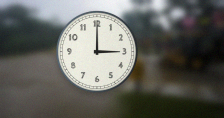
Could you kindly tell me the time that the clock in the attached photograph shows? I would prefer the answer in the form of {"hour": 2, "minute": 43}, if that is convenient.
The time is {"hour": 3, "minute": 0}
